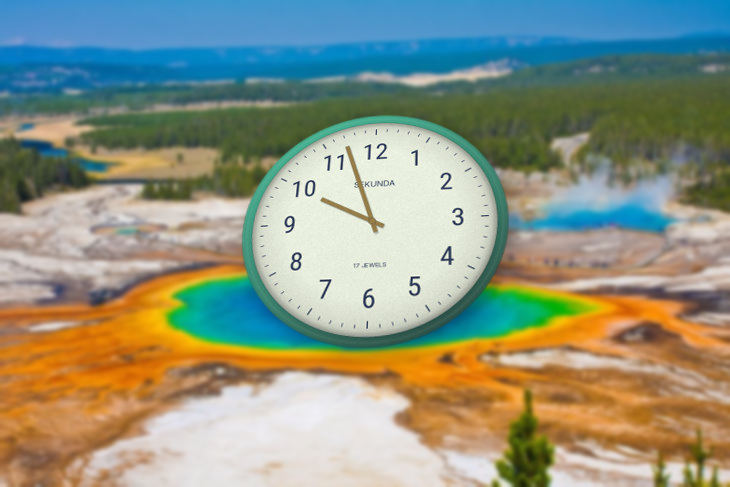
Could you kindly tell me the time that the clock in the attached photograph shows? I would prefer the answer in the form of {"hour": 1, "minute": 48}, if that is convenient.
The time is {"hour": 9, "minute": 57}
